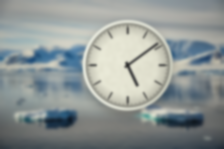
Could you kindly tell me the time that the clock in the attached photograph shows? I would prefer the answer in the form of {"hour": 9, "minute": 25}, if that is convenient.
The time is {"hour": 5, "minute": 9}
